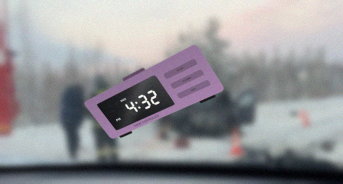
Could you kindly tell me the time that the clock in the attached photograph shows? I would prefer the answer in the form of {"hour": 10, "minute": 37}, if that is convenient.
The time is {"hour": 4, "minute": 32}
